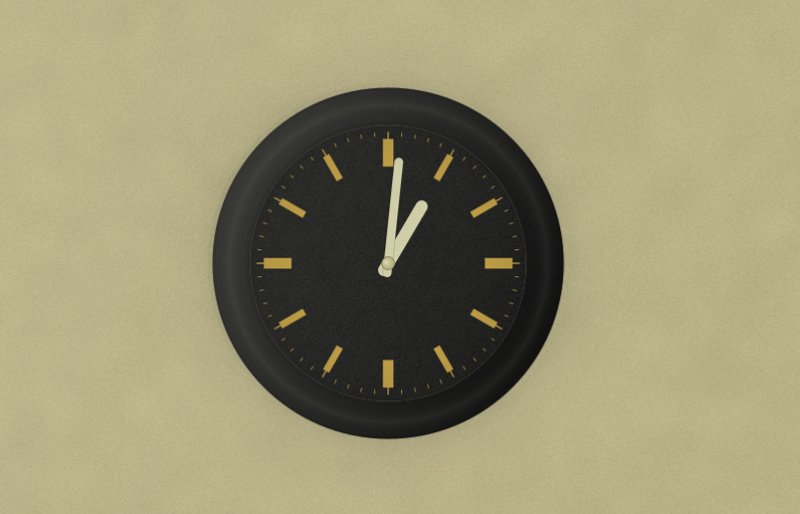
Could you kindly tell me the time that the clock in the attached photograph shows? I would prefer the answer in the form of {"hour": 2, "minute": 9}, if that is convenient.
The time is {"hour": 1, "minute": 1}
